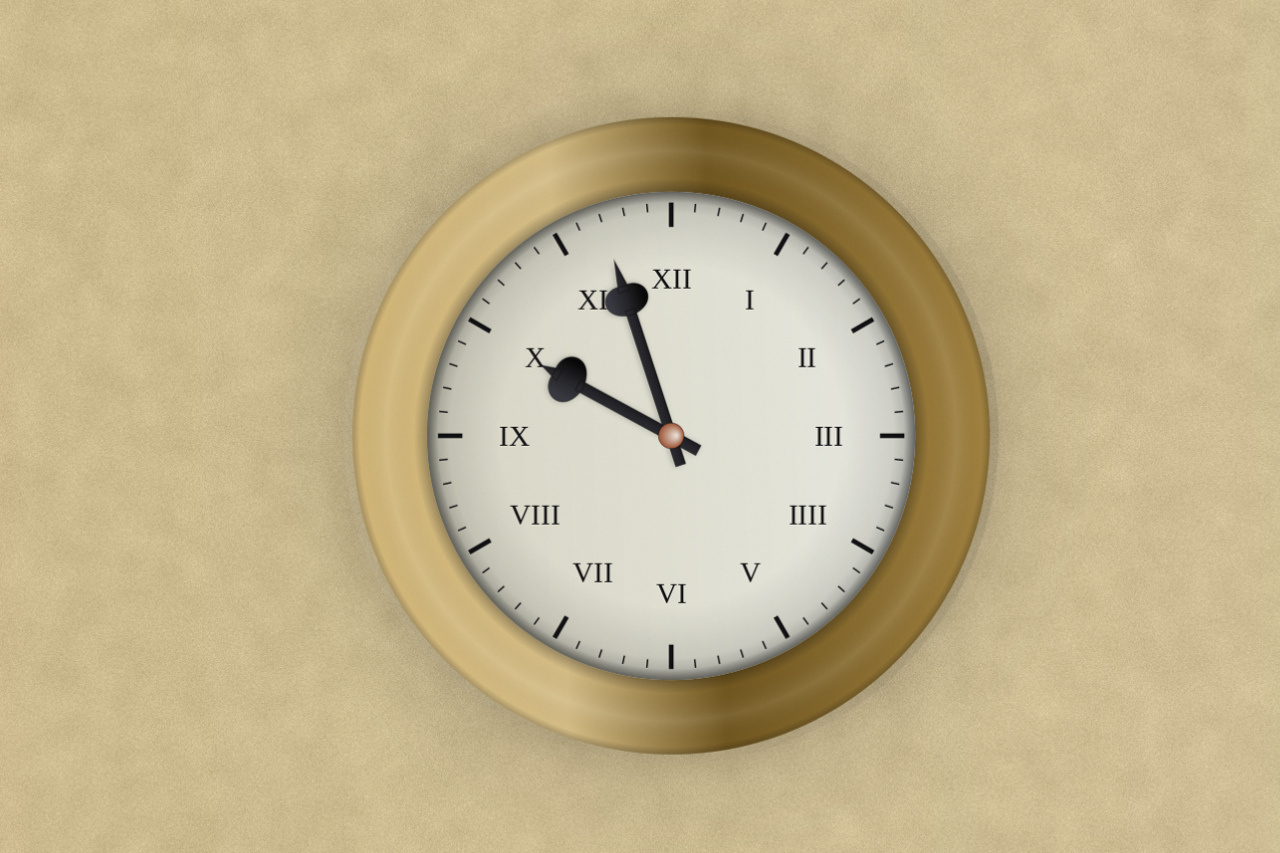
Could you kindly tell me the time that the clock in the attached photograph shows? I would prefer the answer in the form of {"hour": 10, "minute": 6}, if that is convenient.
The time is {"hour": 9, "minute": 57}
